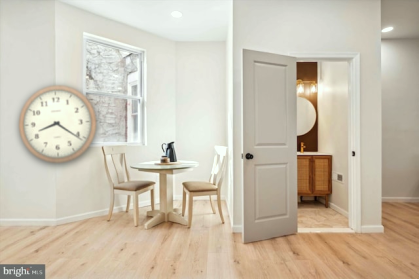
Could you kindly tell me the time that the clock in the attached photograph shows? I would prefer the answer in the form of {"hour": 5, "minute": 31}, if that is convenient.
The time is {"hour": 8, "minute": 21}
